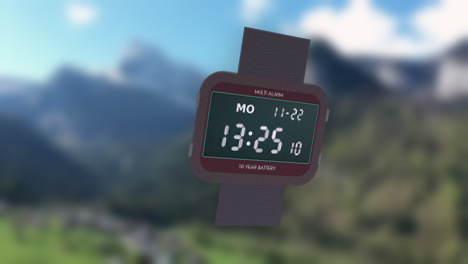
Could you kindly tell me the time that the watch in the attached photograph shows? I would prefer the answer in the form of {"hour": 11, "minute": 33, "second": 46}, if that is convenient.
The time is {"hour": 13, "minute": 25, "second": 10}
